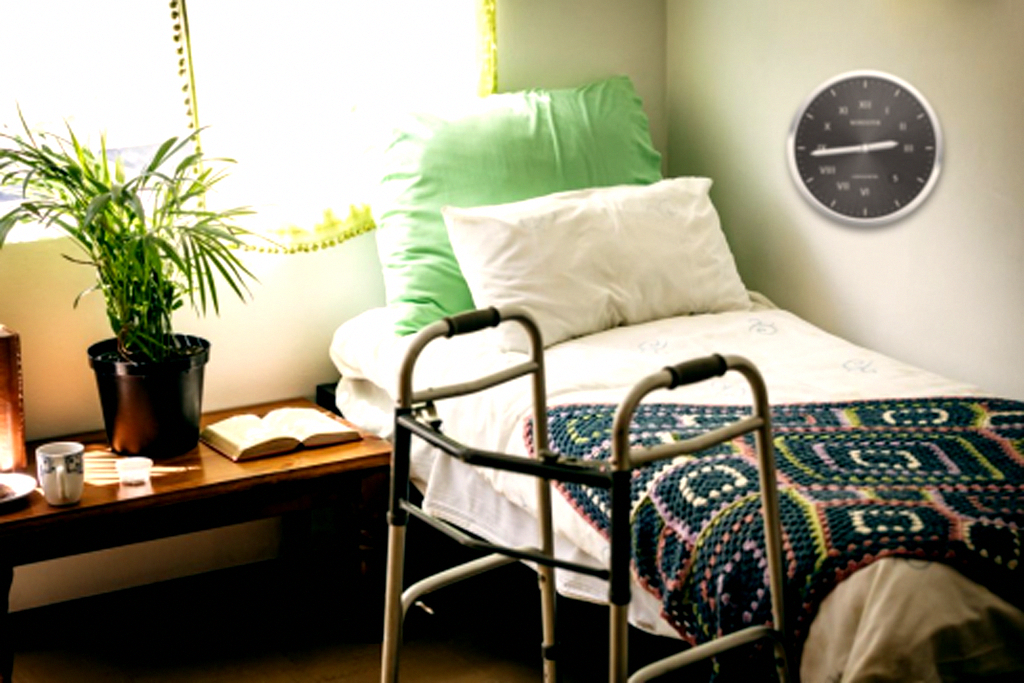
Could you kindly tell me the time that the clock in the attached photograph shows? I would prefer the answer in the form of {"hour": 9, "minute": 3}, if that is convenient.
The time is {"hour": 2, "minute": 44}
